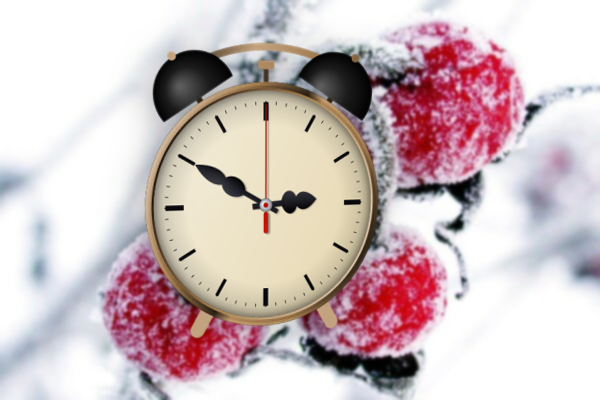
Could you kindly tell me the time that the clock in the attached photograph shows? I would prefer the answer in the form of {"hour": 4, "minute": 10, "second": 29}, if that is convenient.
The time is {"hour": 2, "minute": 50, "second": 0}
